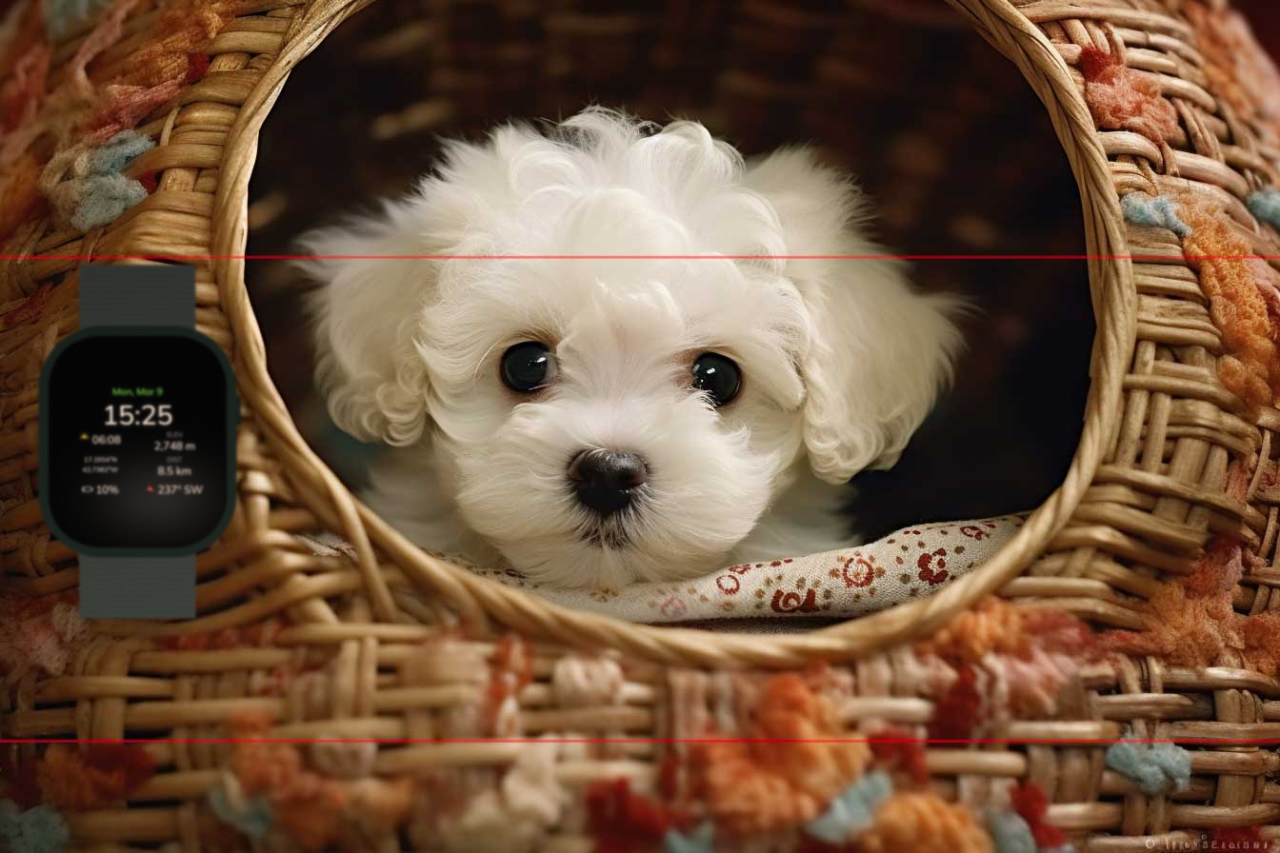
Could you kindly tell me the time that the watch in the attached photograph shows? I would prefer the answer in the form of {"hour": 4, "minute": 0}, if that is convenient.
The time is {"hour": 15, "minute": 25}
